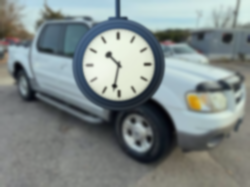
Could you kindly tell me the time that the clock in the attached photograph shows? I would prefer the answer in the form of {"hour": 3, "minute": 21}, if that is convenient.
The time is {"hour": 10, "minute": 32}
